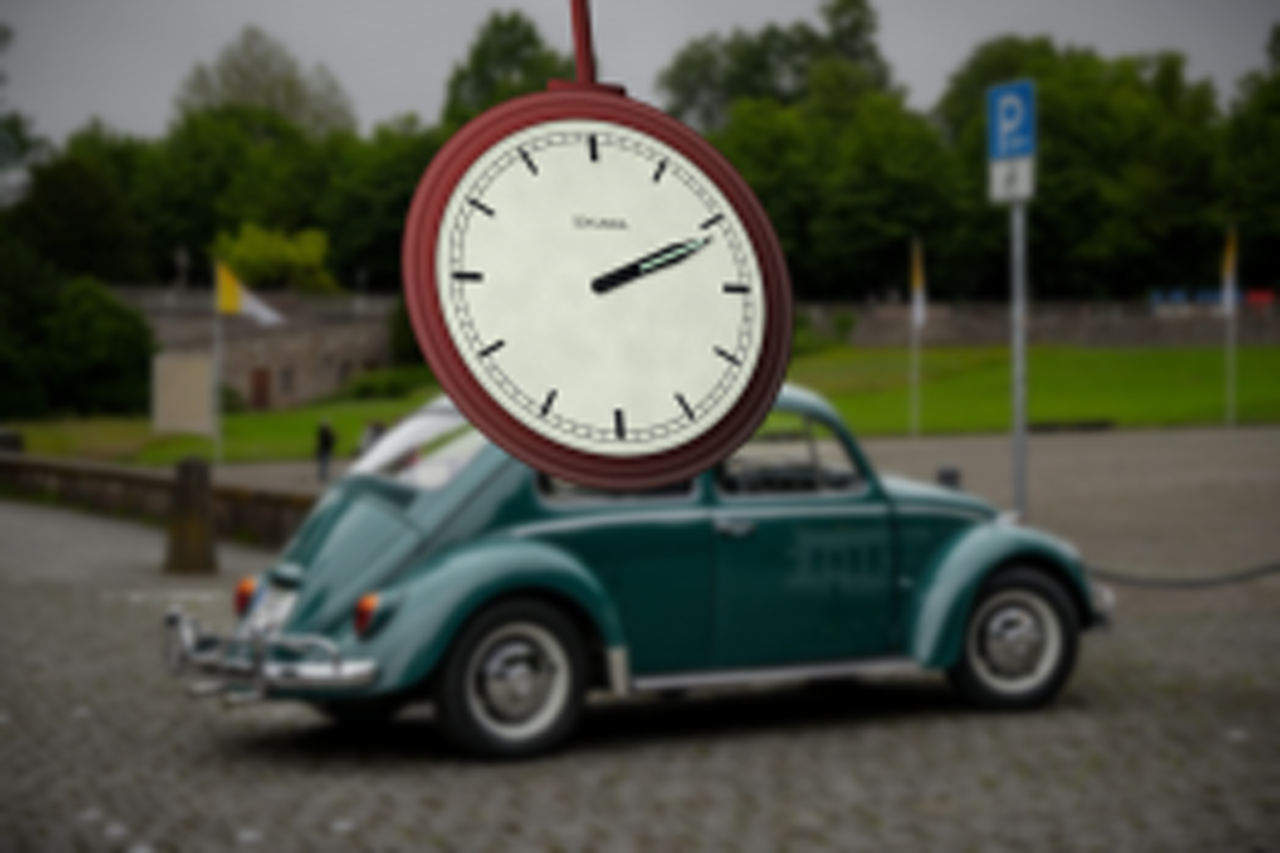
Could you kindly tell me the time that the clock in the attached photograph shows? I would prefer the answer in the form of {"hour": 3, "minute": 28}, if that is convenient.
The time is {"hour": 2, "minute": 11}
